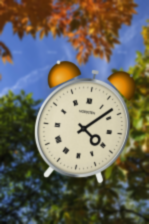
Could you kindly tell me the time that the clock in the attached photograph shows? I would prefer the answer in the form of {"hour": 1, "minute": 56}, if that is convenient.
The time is {"hour": 4, "minute": 8}
